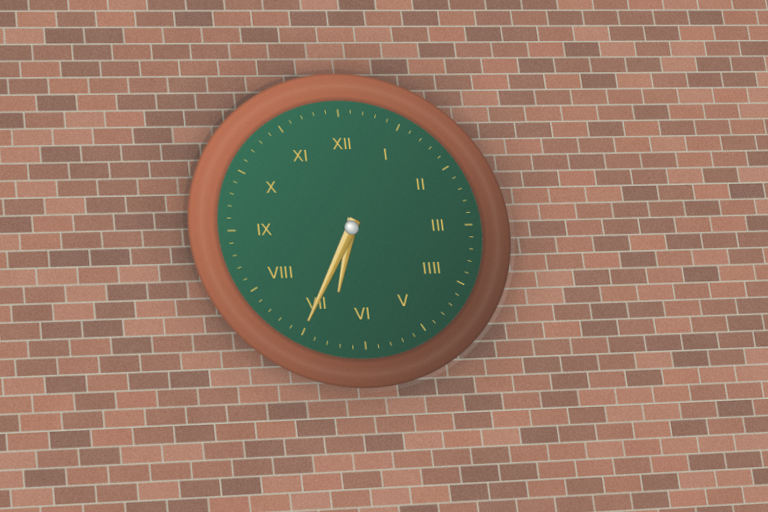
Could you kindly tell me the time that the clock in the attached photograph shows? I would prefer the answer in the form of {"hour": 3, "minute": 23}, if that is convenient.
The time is {"hour": 6, "minute": 35}
